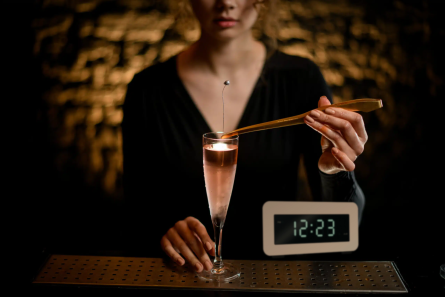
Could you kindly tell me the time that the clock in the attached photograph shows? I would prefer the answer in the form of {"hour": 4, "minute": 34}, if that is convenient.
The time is {"hour": 12, "minute": 23}
